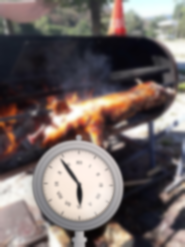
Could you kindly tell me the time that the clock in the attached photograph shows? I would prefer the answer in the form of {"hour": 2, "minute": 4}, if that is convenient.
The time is {"hour": 5, "minute": 54}
